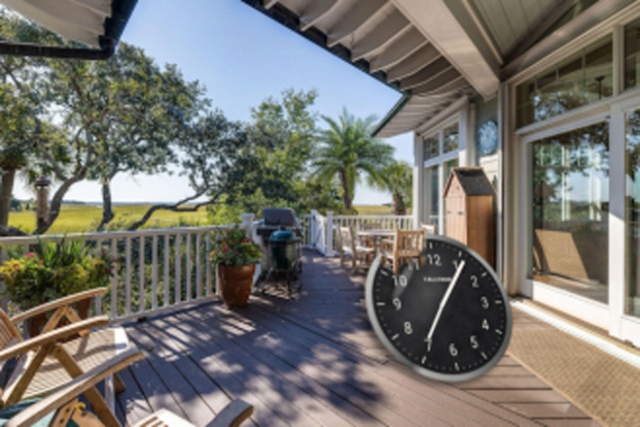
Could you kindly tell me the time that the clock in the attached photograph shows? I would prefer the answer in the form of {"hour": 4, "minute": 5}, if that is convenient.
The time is {"hour": 7, "minute": 6}
